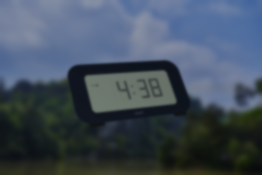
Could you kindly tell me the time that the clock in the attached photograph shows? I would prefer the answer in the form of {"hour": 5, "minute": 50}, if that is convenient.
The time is {"hour": 4, "minute": 38}
